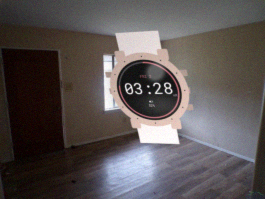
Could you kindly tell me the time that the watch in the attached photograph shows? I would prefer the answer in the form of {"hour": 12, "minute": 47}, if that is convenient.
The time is {"hour": 3, "minute": 28}
